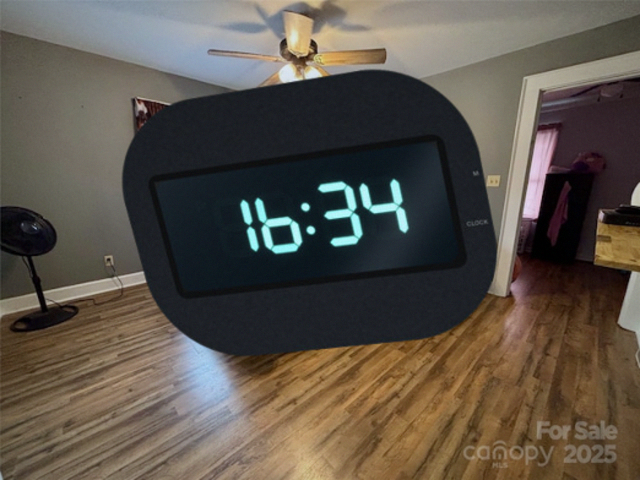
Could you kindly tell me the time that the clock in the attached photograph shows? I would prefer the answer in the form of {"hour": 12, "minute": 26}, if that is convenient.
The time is {"hour": 16, "minute": 34}
